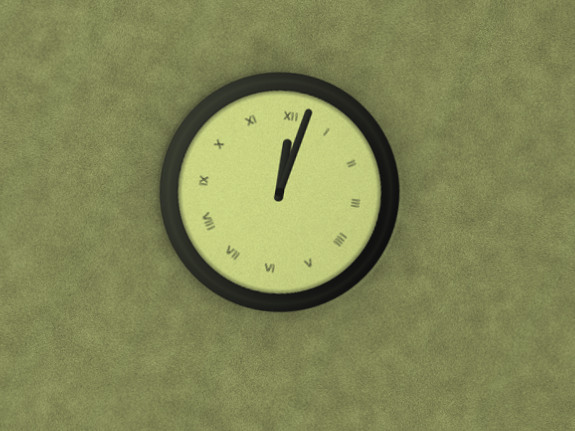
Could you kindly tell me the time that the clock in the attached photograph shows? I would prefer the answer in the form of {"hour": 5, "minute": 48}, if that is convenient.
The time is {"hour": 12, "minute": 2}
